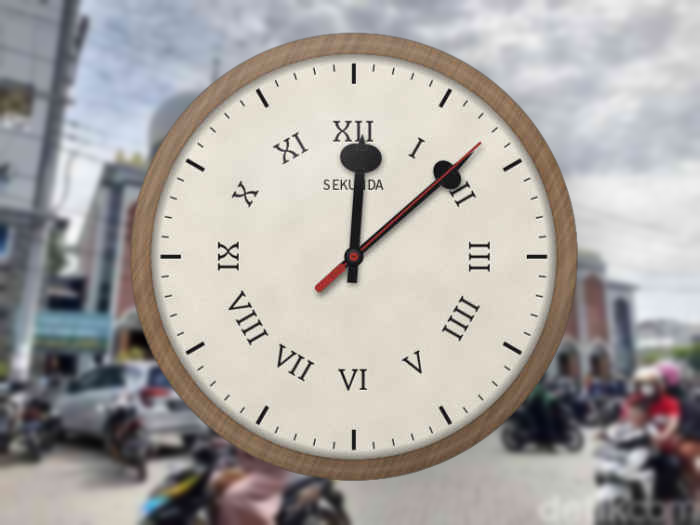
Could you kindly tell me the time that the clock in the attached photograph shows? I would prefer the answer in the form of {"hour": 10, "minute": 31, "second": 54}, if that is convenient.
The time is {"hour": 12, "minute": 8, "second": 8}
